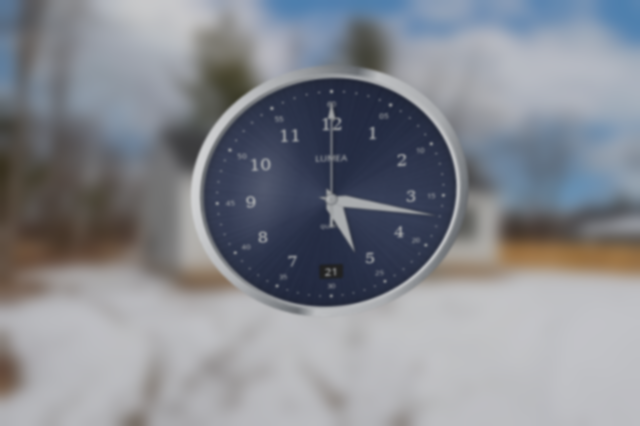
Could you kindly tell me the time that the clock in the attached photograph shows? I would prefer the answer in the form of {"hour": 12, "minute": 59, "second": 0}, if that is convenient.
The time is {"hour": 5, "minute": 17, "second": 0}
